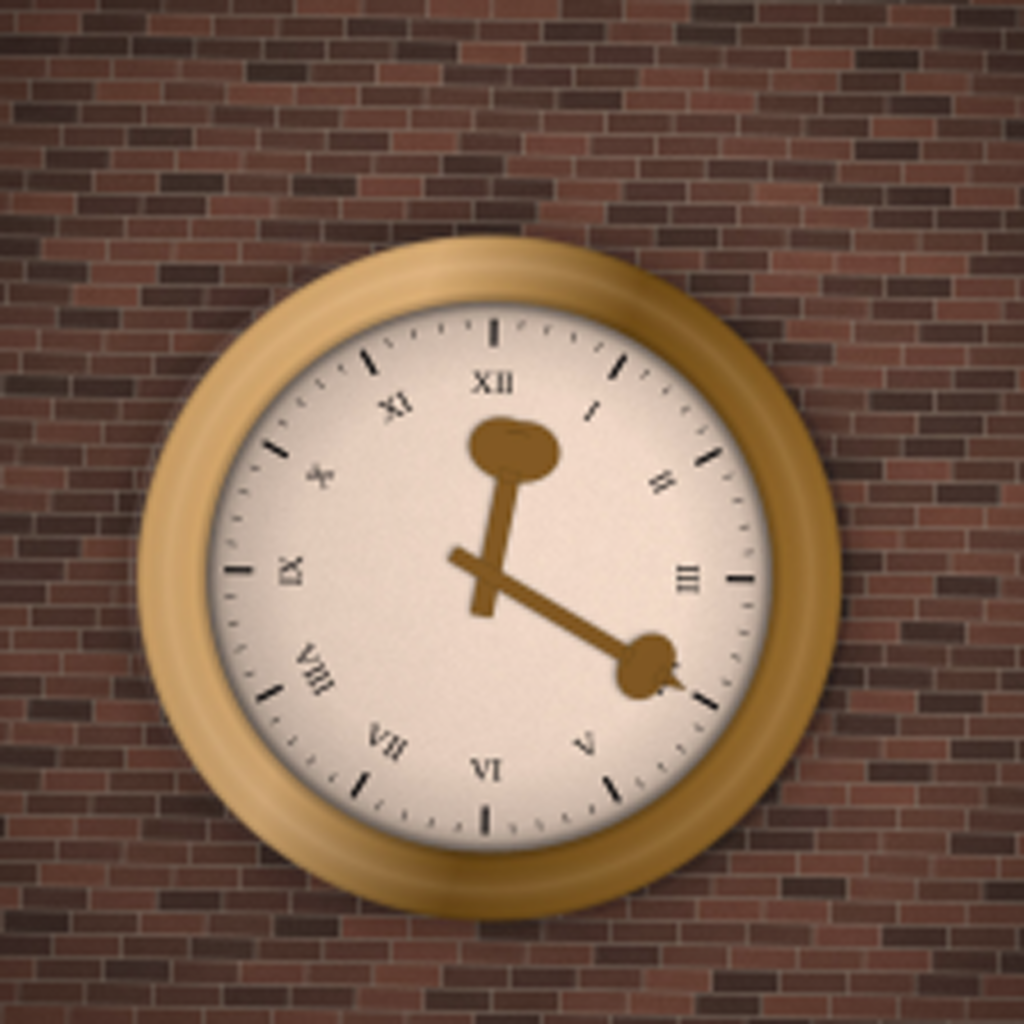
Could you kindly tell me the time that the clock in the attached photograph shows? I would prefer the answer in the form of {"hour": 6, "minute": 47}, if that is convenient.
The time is {"hour": 12, "minute": 20}
